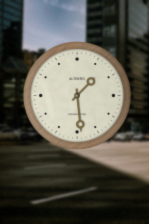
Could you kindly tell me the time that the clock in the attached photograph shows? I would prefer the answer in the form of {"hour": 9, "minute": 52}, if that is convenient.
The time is {"hour": 1, "minute": 29}
